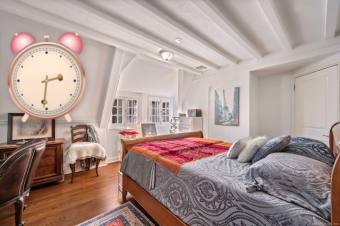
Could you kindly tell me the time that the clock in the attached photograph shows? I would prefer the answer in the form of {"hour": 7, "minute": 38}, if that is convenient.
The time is {"hour": 2, "minute": 31}
